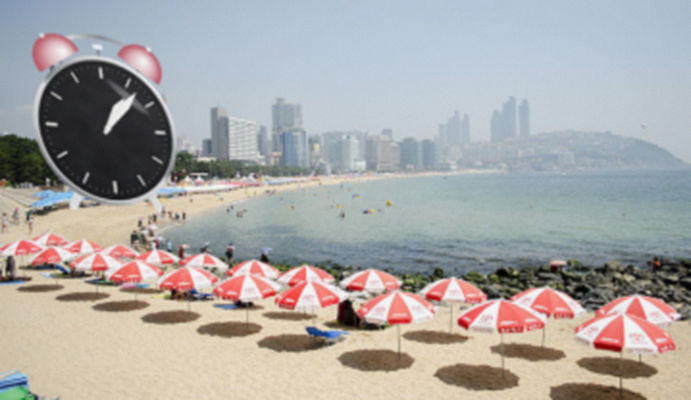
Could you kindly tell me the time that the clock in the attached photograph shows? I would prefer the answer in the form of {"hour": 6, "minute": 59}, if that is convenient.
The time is {"hour": 1, "minute": 7}
